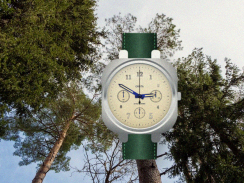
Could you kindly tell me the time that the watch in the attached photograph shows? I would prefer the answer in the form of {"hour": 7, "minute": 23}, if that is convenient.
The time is {"hour": 2, "minute": 50}
